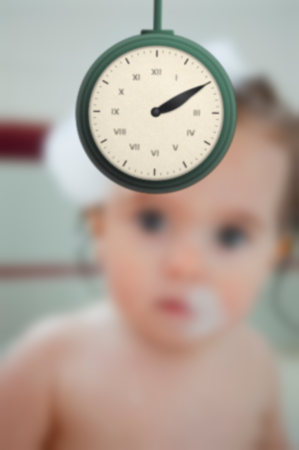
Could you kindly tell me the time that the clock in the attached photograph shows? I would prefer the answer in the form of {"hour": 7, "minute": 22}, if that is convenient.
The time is {"hour": 2, "minute": 10}
